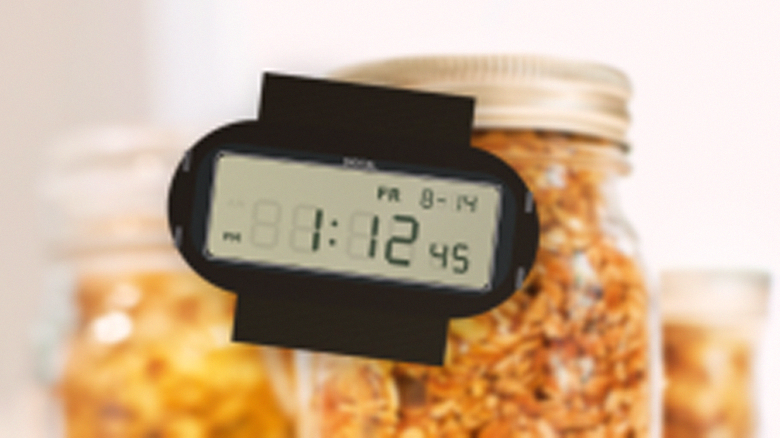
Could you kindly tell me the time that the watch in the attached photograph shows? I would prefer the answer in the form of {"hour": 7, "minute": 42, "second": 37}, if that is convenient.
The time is {"hour": 1, "minute": 12, "second": 45}
